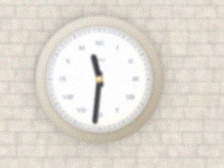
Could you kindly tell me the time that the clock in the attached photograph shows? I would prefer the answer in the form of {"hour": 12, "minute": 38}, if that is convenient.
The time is {"hour": 11, "minute": 31}
